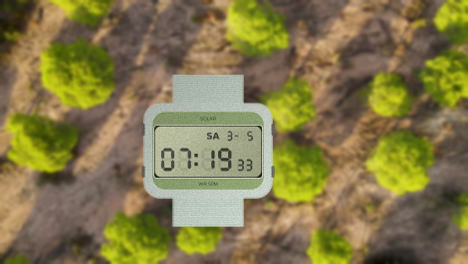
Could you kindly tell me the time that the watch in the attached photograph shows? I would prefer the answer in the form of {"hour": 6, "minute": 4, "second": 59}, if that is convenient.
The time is {"hour": 7, "minute": 19, "second": 33}
